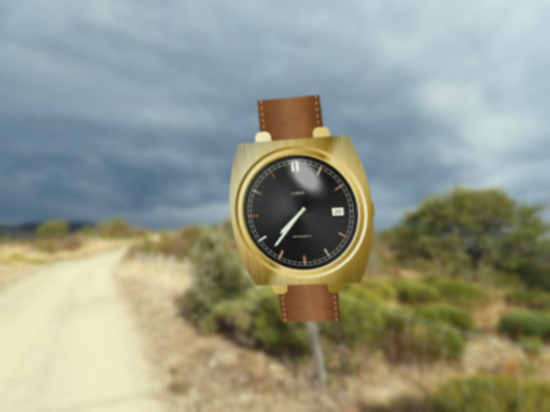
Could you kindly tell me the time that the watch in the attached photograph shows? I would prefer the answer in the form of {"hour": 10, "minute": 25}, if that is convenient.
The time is {"hour": 7, "minute": 37}
